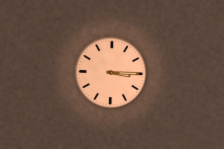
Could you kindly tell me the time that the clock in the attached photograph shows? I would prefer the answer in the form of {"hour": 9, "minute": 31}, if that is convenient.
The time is {"hour": 3, "minute": 15}
